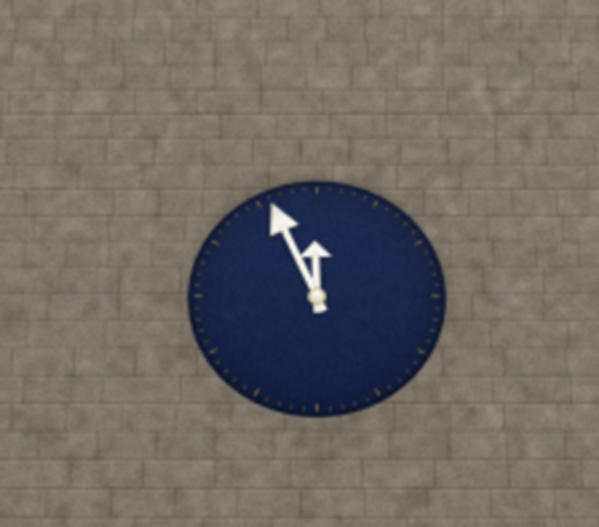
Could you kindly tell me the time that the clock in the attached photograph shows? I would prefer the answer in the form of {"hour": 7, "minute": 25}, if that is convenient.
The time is {"hour": 11, "minute": 56}
